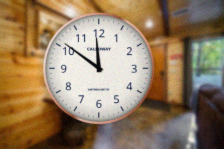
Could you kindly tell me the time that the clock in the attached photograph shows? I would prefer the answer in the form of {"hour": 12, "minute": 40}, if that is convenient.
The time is {"hour": 11, "minute": 51}
